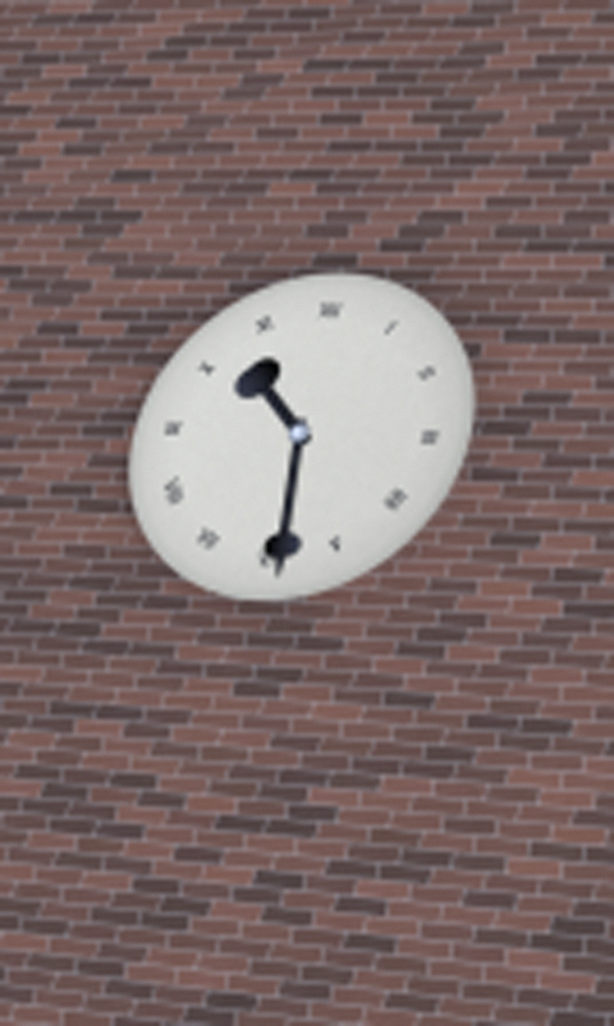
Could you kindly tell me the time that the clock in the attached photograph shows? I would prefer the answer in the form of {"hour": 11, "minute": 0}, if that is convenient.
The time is {"hour": 10, "minute": 29}
